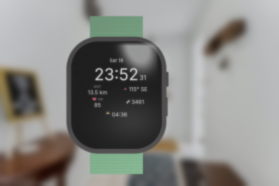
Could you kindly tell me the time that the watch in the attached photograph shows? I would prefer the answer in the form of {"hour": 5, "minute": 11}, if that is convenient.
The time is {"hour": 23, "minute": 52}
